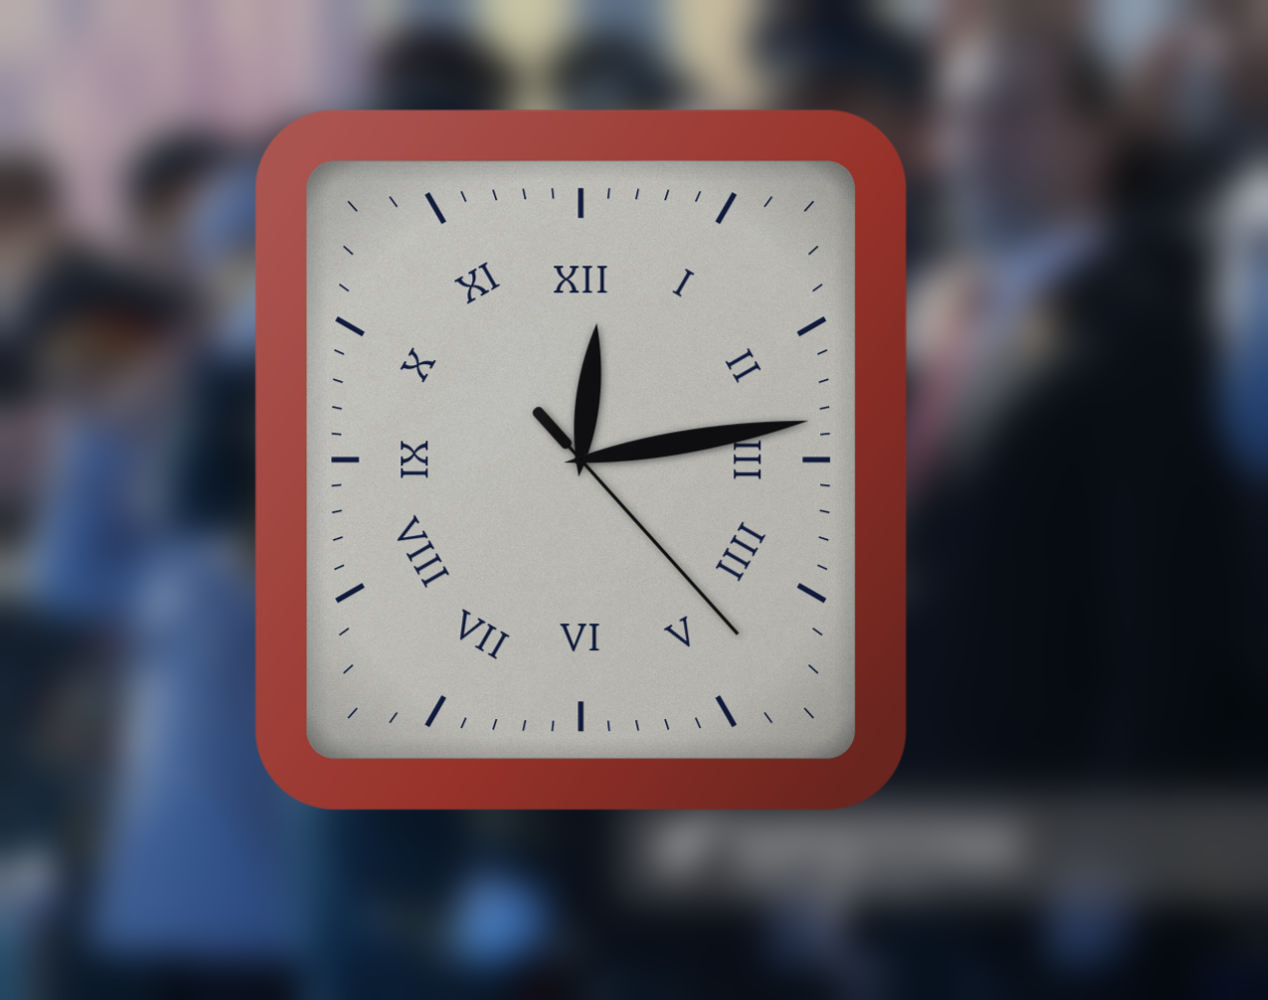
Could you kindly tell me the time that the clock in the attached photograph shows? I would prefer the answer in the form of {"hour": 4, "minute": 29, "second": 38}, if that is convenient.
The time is {"hour": 12, "minute": 13, "second": 23}
